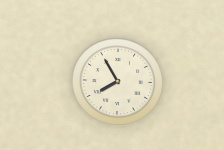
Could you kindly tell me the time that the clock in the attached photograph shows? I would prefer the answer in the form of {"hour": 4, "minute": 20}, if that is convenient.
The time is {"hour": 7, "minute": 55}
